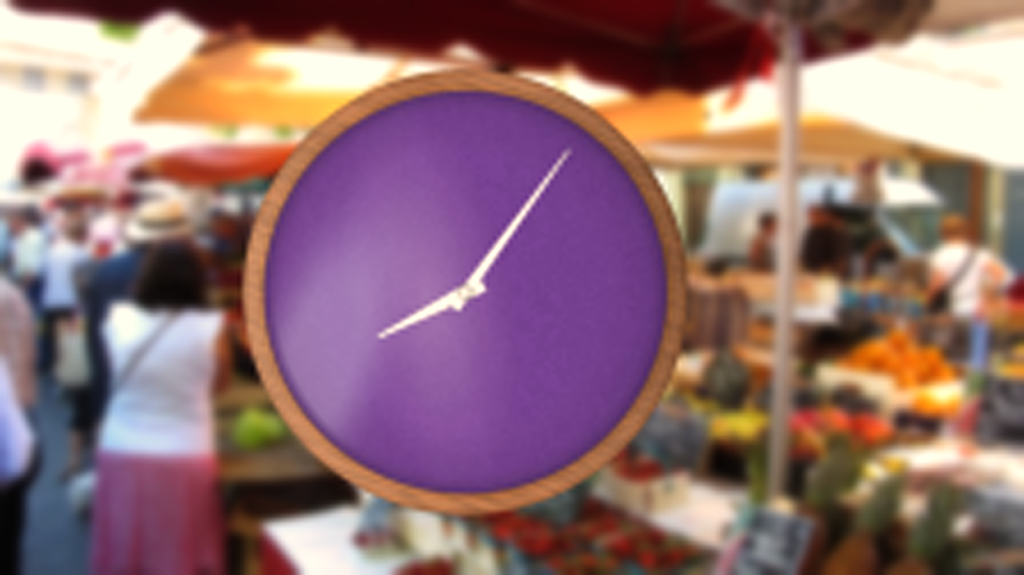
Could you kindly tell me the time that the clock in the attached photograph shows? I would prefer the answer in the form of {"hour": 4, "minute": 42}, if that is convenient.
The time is {"hour": 8, "minute": 6}
